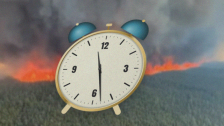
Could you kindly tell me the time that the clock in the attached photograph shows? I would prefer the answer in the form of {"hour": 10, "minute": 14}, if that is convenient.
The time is {"hour": 11, "minute": 28}
